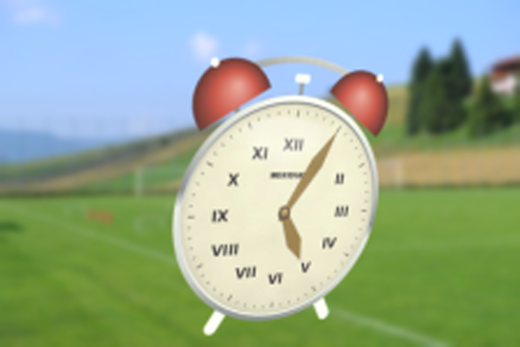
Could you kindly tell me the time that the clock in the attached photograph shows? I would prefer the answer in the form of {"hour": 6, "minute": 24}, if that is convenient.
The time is {"hour": 5, "minute": 5}
